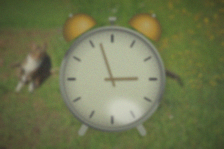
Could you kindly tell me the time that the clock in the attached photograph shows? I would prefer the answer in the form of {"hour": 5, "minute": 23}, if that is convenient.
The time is {"hour": 2, "minute": 57}
